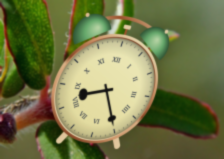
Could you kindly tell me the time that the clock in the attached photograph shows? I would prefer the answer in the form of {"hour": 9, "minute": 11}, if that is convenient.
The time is {"hour": 8, "minute": 25}
